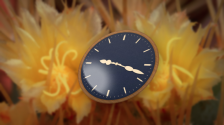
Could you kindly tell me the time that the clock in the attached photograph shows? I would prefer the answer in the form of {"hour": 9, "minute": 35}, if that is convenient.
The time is {"hour": 9, "minute": 18}
